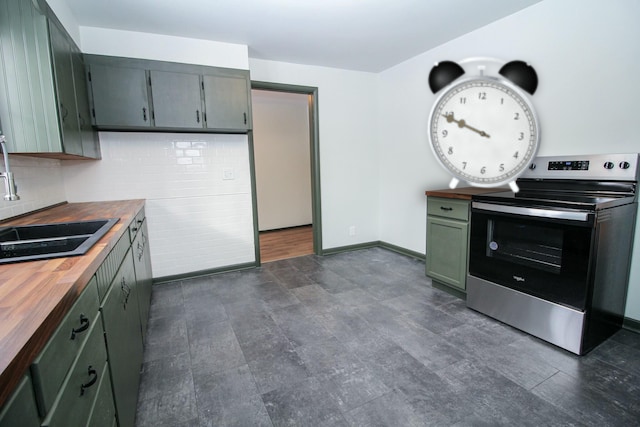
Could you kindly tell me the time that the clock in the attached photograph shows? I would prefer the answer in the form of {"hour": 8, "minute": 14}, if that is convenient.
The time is {"hour": 9, "minute": 49}
